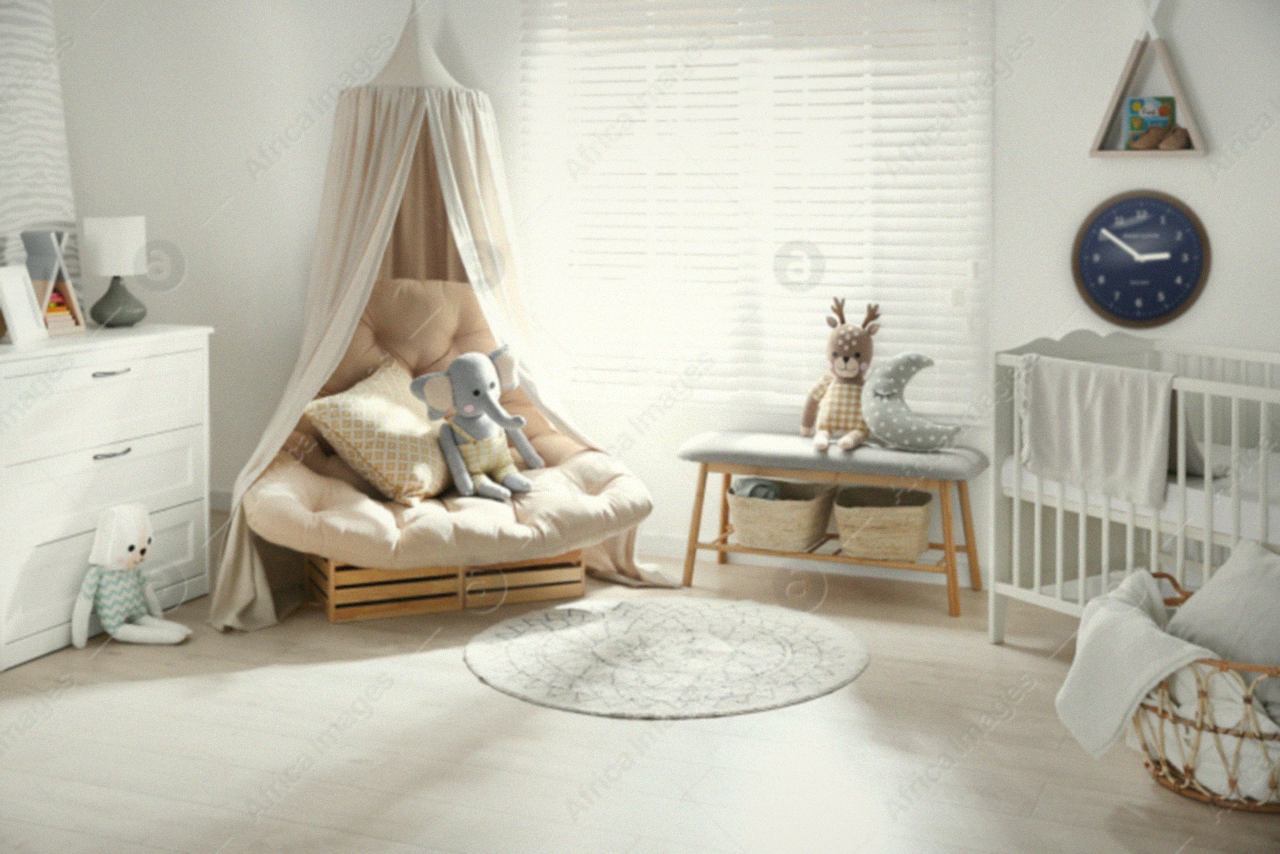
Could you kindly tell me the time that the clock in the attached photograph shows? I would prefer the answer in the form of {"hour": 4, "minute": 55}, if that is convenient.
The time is {"hour": 2, "minute": 51}
